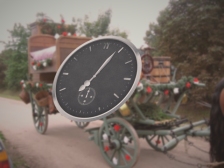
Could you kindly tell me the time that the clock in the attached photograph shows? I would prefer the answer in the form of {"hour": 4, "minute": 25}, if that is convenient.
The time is {"hour": 7, "minute": 4}
